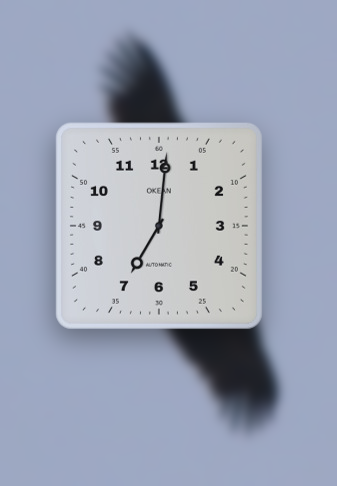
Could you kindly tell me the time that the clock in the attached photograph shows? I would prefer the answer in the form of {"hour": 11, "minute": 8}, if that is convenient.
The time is {"hour": 7, "minute": 1}
